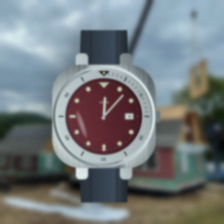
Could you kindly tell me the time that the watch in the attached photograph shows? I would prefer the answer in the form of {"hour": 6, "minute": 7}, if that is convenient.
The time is {"hour": 12, "minute": 7}
